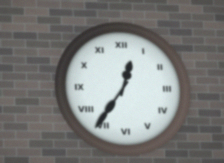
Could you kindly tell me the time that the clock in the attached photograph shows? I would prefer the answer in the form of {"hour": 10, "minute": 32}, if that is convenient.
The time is {"hour": 12, "minute": 36}
